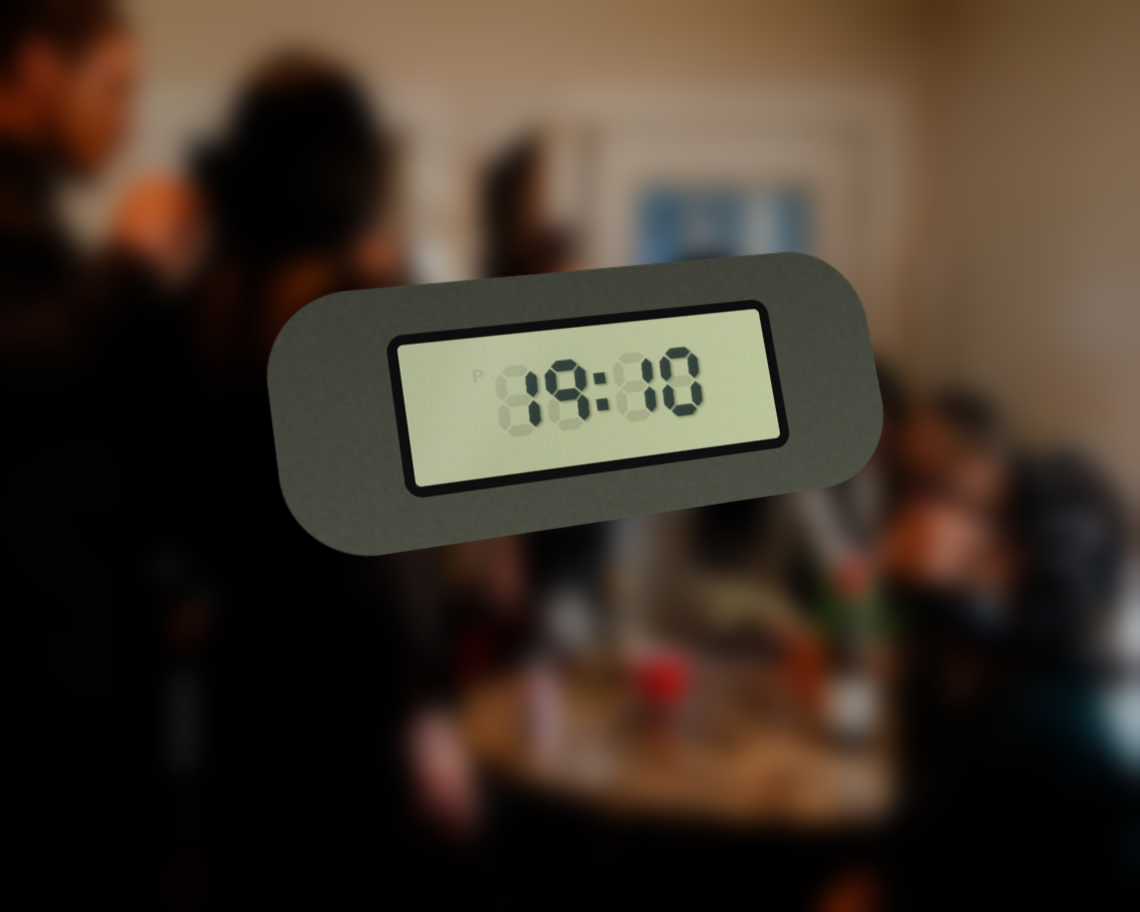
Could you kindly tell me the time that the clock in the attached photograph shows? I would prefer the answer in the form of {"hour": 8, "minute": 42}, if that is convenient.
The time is {"hour": 19, "minute": 10}
